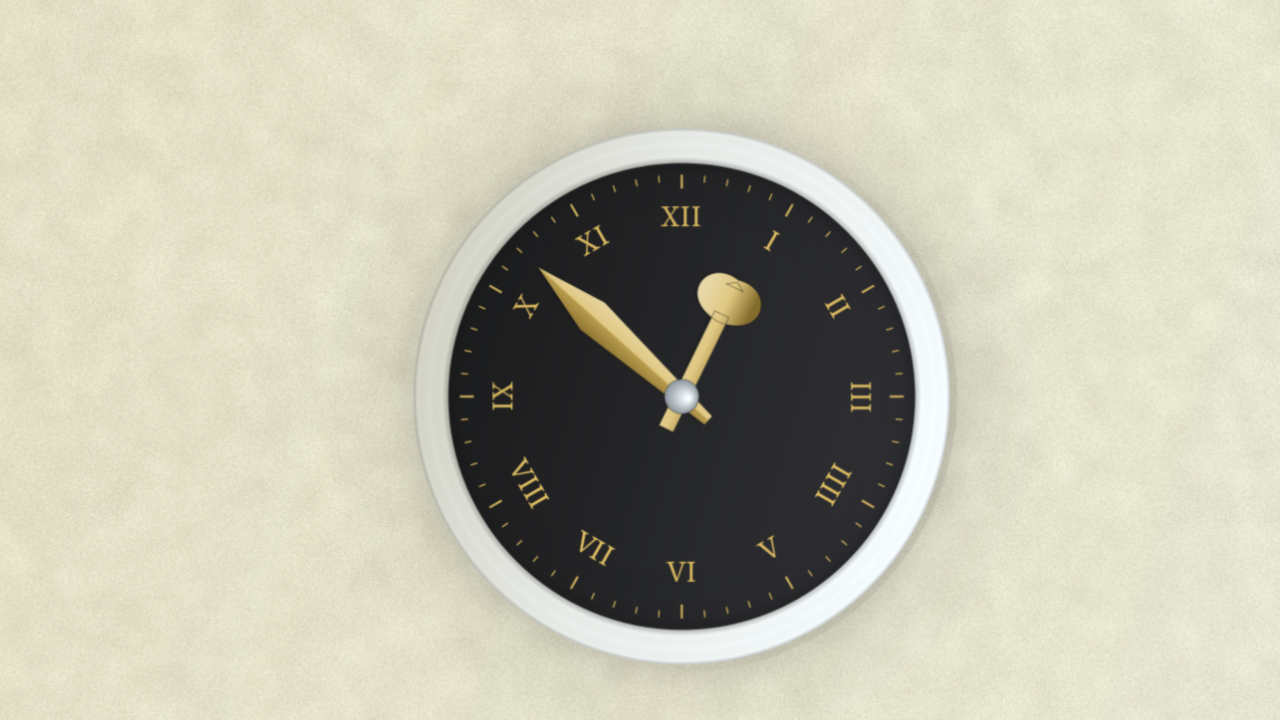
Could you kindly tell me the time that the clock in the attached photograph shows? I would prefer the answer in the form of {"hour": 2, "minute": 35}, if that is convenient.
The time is {"hour": 12, "minute": 52}
